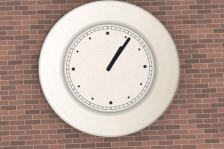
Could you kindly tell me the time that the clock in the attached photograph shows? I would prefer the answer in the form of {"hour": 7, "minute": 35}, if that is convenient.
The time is {"hour": 1, "minute": 6}
